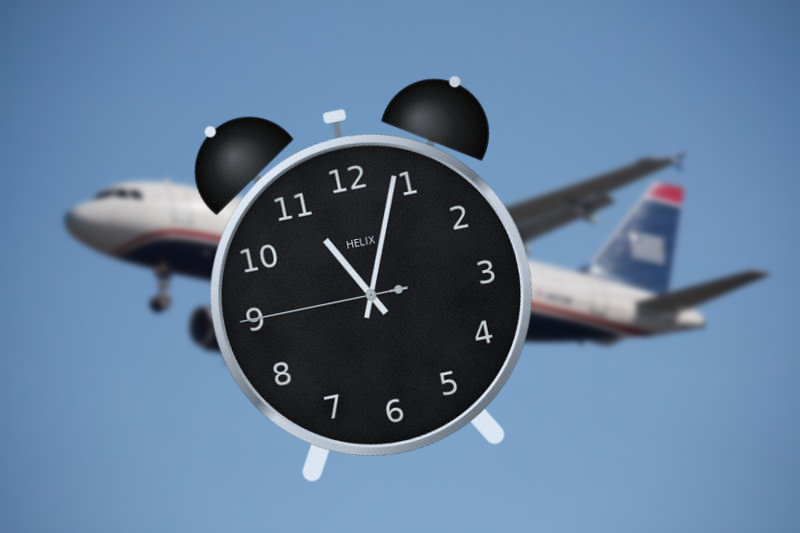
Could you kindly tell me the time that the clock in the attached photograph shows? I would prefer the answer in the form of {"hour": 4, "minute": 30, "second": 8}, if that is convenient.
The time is {"hour": 11, "minute": 3, "second": 45}
